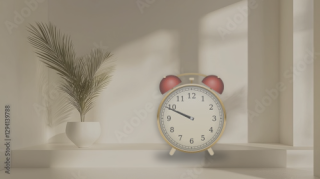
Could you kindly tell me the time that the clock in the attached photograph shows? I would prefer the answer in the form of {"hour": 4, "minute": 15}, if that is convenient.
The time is {"hour": 9, "minute": 49}
